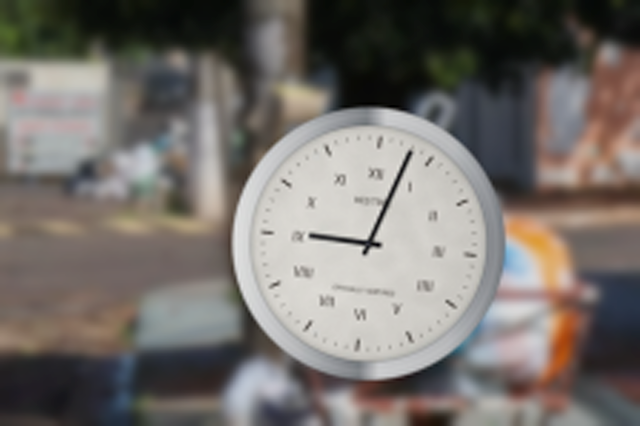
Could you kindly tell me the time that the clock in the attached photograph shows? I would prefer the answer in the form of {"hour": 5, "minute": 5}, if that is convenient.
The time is {"hour": 9, "minute": 3}
